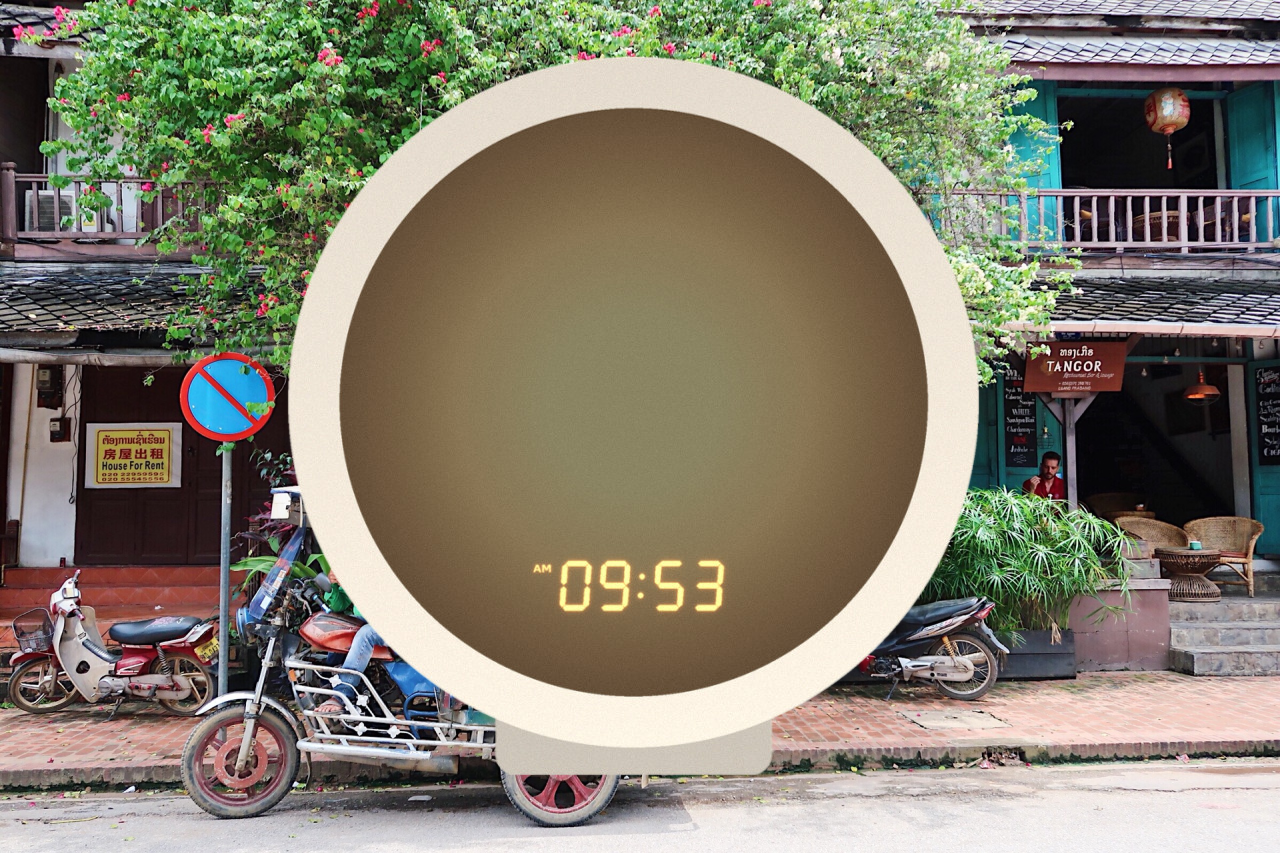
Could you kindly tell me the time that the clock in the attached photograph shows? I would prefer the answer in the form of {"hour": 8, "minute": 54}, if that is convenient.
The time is {"hour": 9, "minute": 53}
